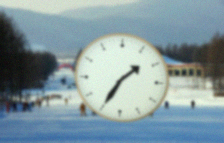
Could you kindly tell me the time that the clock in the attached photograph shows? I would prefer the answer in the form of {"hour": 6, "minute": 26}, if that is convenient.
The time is {"hour": 1, "minute": 35}
